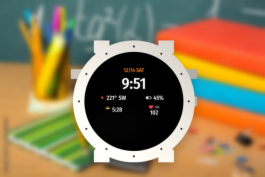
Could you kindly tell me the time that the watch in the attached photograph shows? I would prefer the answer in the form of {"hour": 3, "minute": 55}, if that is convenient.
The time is {"hour": 9, "minute": 51}
